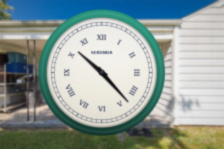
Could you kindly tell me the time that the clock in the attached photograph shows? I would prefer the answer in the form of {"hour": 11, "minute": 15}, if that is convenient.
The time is {"hour": 10, "minute": 23}
